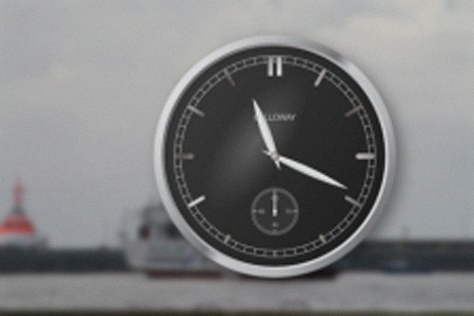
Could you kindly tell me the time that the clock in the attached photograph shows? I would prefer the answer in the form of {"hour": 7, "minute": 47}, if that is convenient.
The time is {"hour": 11, "minute": 19}
